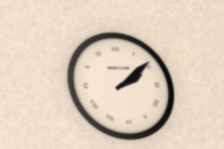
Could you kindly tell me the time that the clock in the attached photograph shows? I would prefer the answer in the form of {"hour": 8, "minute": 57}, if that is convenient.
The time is {"hour": 2, "minute": 9}
